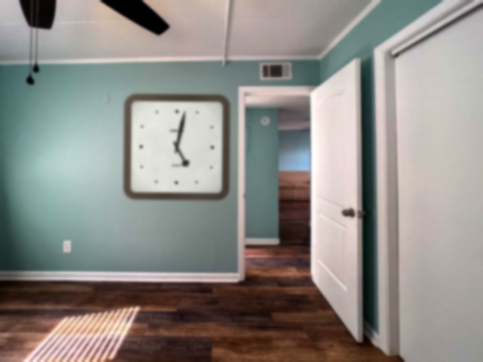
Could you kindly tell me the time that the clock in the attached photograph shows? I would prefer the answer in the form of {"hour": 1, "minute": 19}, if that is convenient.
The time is {"hour": 5, "minute": 2}
